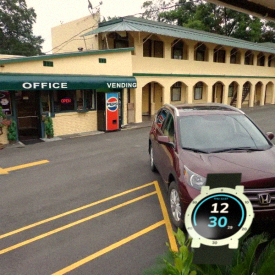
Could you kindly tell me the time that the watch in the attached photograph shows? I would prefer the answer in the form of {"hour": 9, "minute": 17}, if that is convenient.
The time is {"hour": 12, "minute": 30}
